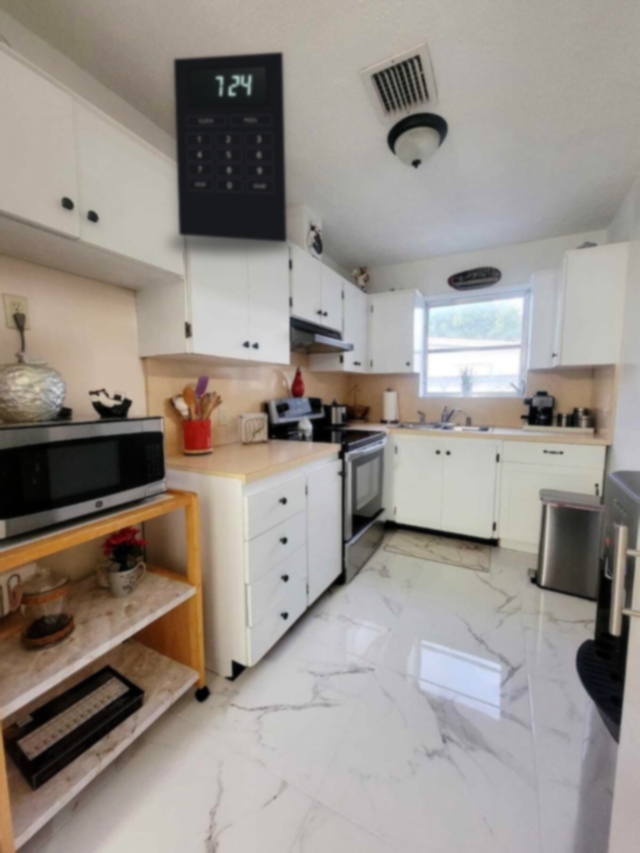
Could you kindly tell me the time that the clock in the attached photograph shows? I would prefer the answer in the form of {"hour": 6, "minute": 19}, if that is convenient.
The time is {"hour": 7, "minute": 24}
